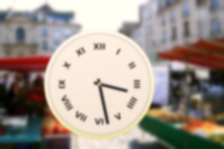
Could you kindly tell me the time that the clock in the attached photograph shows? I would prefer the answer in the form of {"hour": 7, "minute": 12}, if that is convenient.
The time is {"hour": 3, "minute": 28}
